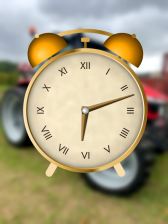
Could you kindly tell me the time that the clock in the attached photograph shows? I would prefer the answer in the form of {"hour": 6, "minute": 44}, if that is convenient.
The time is {"hour": 6, "minute": 12}
